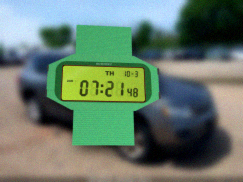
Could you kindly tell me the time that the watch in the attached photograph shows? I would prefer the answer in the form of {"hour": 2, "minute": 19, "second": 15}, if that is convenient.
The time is {"hour": 7, "minute": 21, "second": 48}
